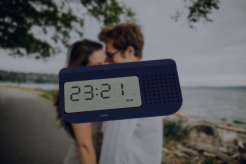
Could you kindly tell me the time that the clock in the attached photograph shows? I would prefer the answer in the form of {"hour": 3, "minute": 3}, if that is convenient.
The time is {"hour": 23, "minute": 21}
